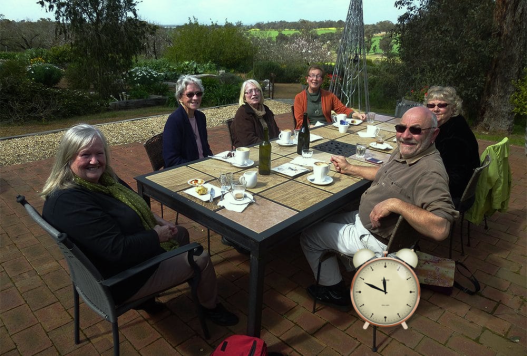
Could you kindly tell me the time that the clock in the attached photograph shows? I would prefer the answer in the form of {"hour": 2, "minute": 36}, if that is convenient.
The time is {"hour": 11, "minute": 49}
